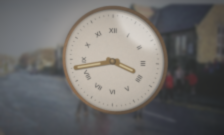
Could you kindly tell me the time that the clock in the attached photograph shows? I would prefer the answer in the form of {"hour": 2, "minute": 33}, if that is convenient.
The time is {"hour": 3, "minute": 43}
